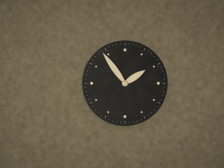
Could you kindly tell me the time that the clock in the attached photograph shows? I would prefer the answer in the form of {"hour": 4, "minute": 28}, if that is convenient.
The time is {"hour": 1, "minute": 54}
